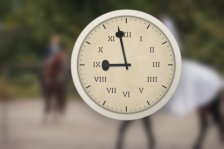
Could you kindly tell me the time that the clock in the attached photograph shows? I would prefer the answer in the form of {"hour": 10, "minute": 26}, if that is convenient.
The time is {"hour": 8, "minute": 58}
